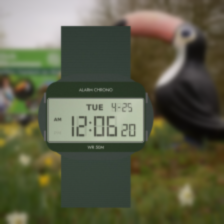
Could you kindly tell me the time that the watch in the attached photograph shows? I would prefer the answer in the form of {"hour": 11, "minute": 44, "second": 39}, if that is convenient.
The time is {"hour": 12, "minute": 6, "second": 20}
